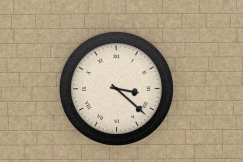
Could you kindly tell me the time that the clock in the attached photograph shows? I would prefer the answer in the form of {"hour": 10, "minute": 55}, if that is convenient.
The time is {"hour": 3, "minute": 22}
